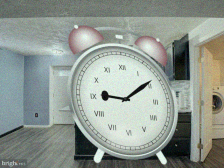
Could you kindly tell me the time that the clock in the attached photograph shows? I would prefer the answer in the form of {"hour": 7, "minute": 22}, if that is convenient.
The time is {"hour": 9, "minute": 9}
